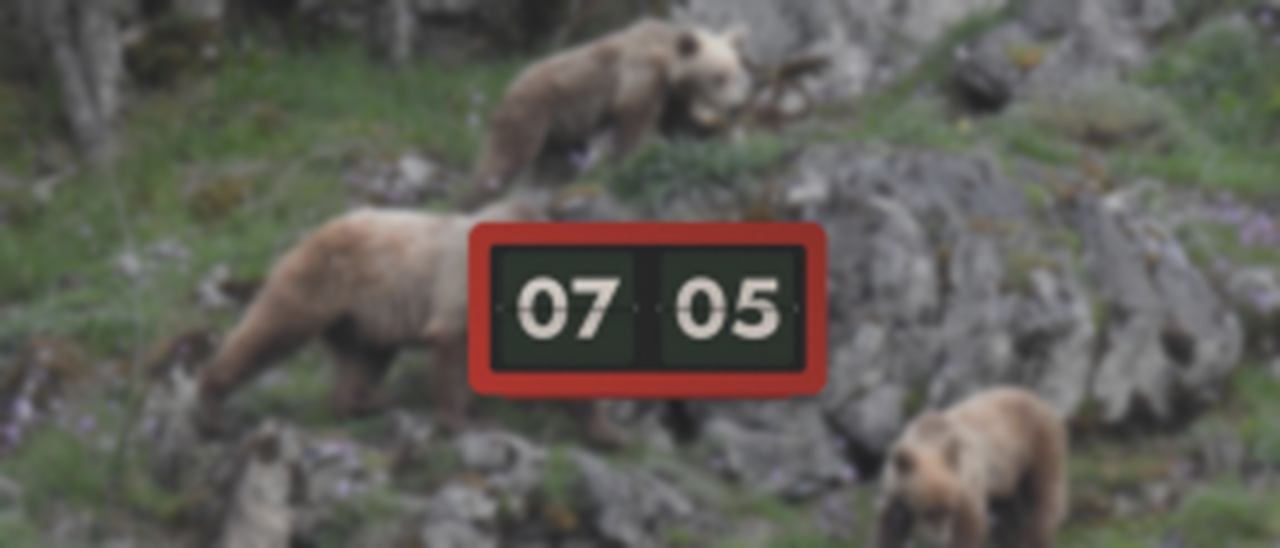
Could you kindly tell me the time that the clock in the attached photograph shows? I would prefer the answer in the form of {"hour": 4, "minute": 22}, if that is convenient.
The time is {"hour": 7, "minute": 5}
